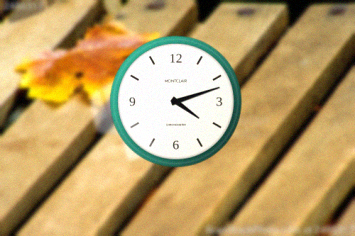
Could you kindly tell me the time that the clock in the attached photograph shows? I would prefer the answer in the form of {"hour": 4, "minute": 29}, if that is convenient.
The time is {"hour": 4, "minute": 12}
